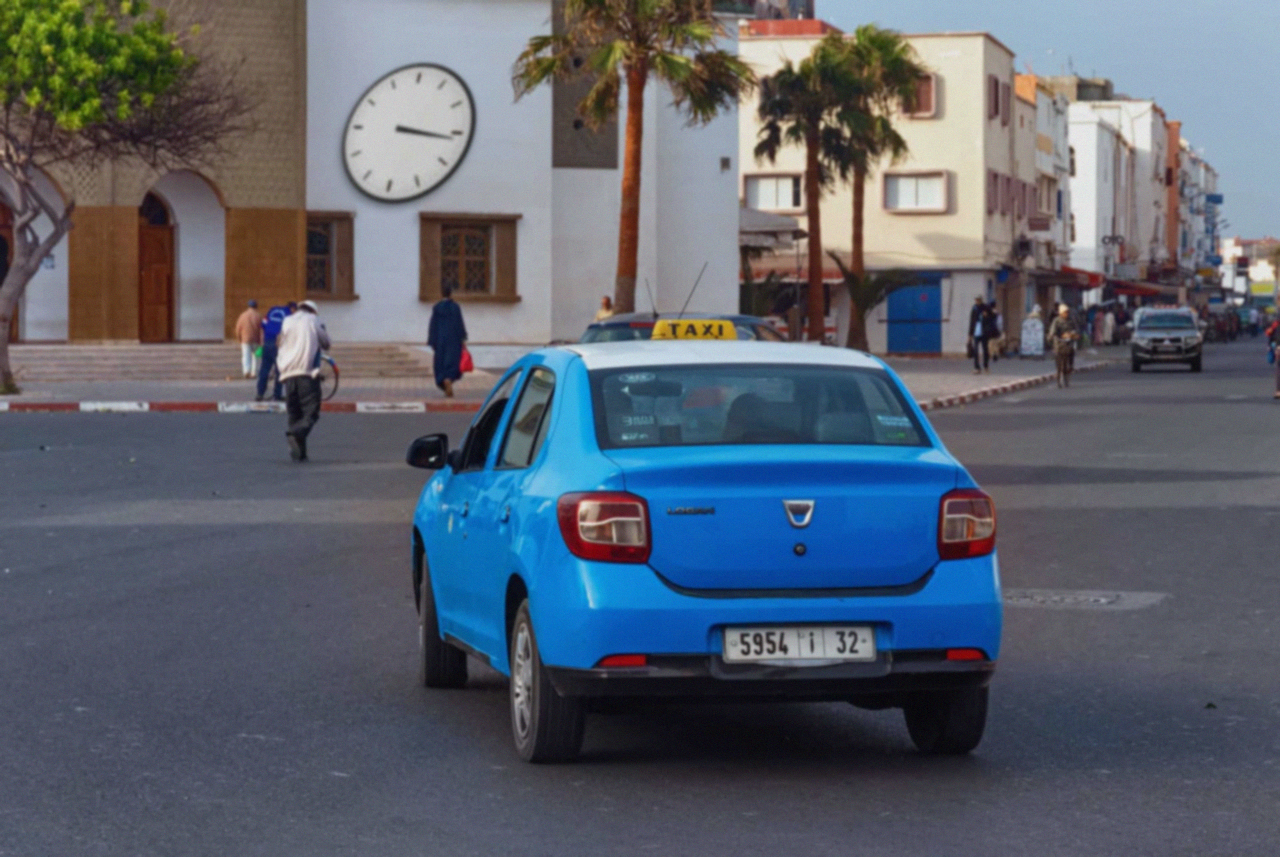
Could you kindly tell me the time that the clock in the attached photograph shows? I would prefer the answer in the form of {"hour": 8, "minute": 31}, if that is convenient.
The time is {"hour": 3, "minute": 16}
